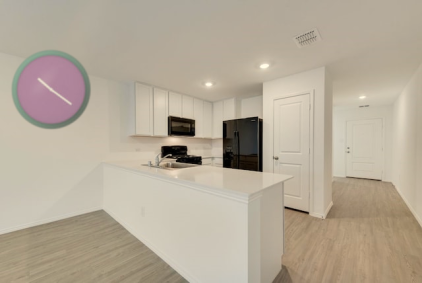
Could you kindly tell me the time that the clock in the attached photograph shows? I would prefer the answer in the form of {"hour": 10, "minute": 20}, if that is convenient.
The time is {"hour": 10, "minute": 21}
